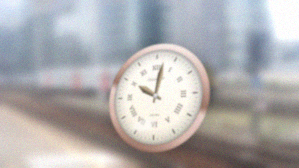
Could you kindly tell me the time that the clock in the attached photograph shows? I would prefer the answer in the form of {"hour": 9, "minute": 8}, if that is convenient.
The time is {"hour": 10, "minute": 2}
